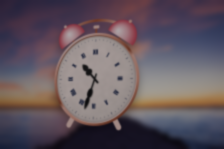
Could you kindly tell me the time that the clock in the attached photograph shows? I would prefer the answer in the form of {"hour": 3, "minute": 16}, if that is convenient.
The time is {"hour": 10, "minute": 33}
